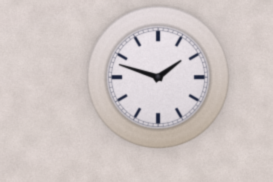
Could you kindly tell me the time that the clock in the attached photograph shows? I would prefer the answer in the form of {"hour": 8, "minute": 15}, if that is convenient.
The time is {"hour": 1, "minute": 48}
